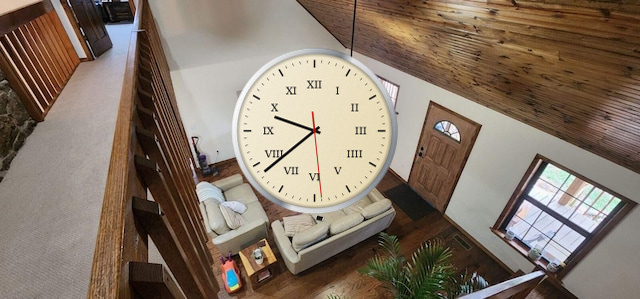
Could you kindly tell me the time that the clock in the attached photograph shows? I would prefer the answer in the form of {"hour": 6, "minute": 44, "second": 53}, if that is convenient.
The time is {"hour": 9, "minute": 38, "second": 29}
